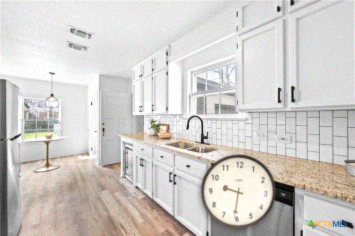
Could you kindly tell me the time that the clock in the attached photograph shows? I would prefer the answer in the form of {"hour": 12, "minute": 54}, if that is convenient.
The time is {"hour": 9, "minute": 31}
